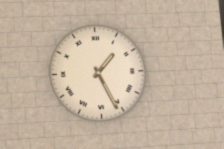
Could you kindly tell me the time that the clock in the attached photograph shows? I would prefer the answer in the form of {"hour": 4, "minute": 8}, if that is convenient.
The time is {"hour": 1, "minute": 26}
